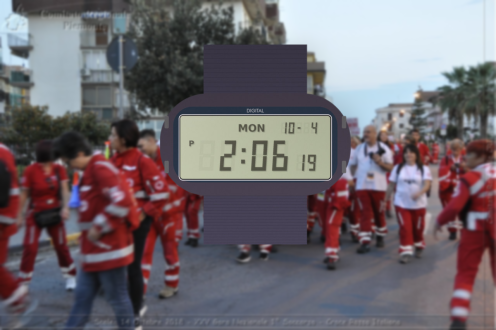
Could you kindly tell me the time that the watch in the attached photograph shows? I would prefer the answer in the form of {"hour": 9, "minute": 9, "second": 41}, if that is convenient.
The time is {"hour": 2, "minute": 6, "second": 19}
